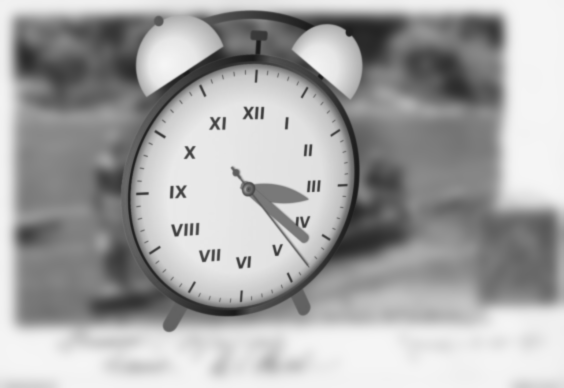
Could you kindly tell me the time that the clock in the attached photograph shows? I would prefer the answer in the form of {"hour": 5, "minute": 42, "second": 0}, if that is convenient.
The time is {"hour": 3, "minute": 21, "second": 23}
